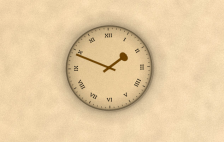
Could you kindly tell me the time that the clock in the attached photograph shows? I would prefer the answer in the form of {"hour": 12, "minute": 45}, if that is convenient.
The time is {"hour": 1, "minute": 49}
